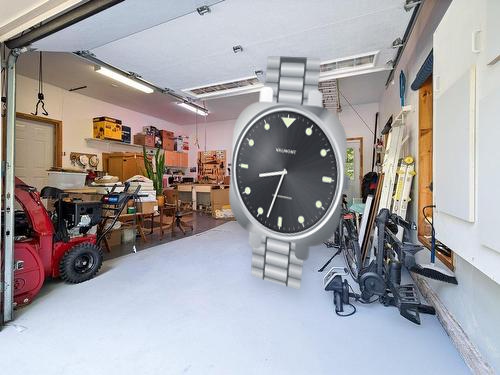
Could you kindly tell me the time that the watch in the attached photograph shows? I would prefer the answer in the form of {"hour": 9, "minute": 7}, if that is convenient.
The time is {"hour": 8, "minute": 33}
